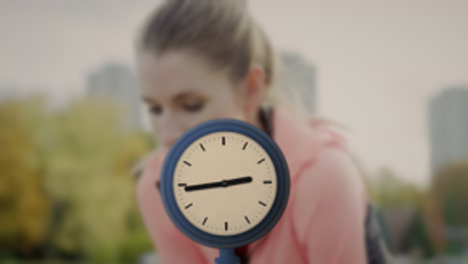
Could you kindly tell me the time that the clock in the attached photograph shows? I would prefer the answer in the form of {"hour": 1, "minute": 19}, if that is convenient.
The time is {"hour": 2, "minute": 44}
